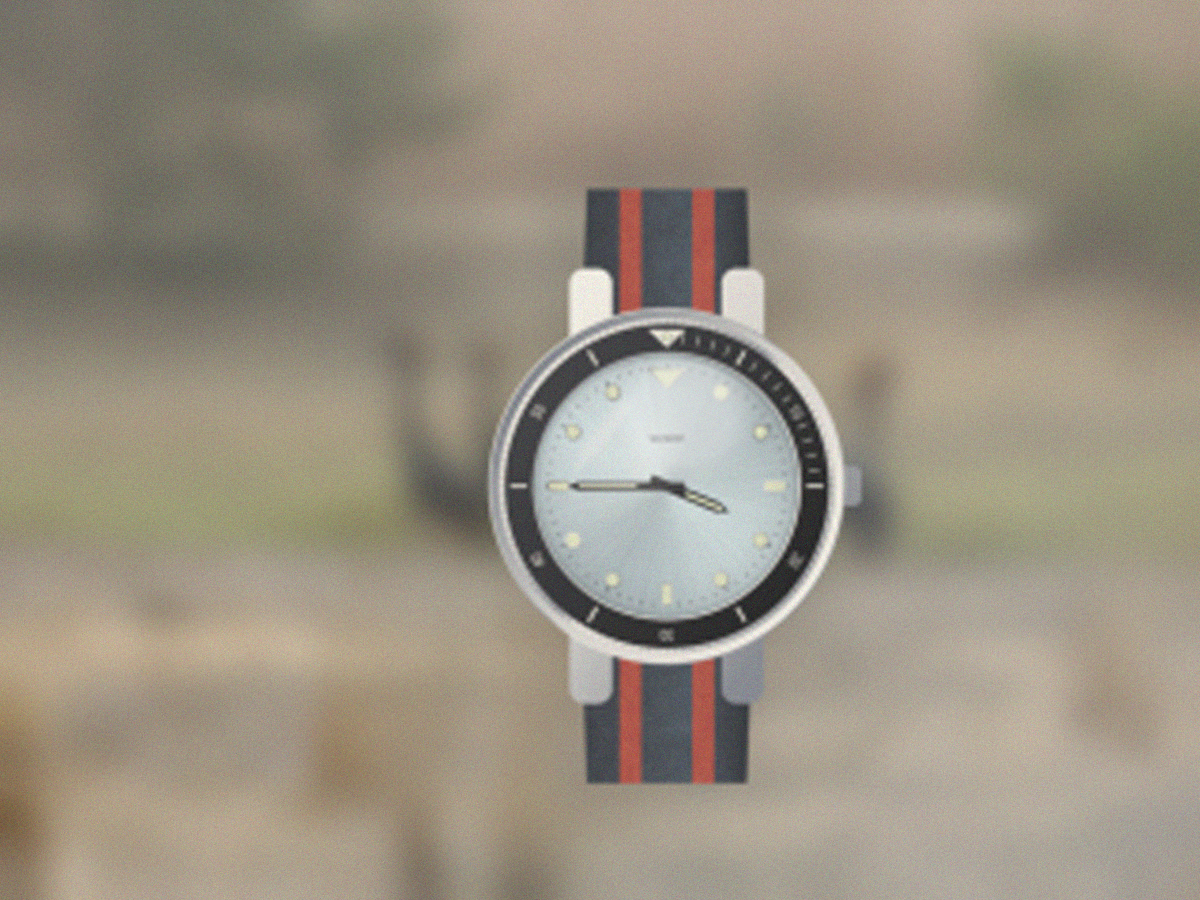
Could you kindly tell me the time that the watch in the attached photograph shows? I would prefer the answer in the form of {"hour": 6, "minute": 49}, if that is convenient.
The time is {"hour": 3, "minute": 45}
